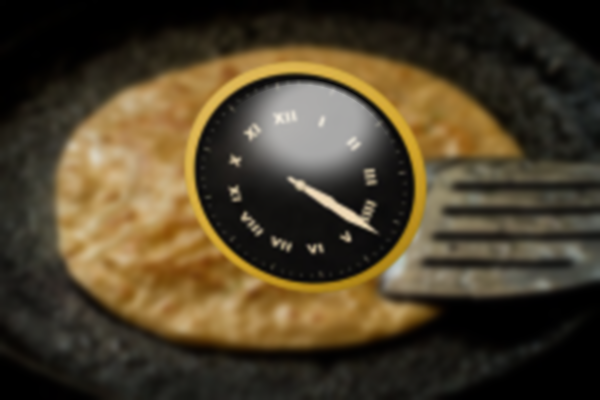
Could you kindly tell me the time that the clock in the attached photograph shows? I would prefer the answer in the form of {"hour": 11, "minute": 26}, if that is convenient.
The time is {"hour": 4, "minute": 22}
